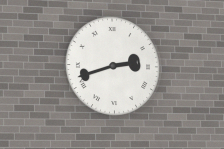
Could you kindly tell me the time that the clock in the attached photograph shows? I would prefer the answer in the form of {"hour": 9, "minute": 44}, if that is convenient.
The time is {"hour": 2, "minute": 42}
